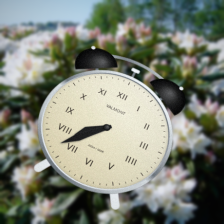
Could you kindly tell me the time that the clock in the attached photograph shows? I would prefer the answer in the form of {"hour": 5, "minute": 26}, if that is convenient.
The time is {"hour": 7, "minute": 37}
